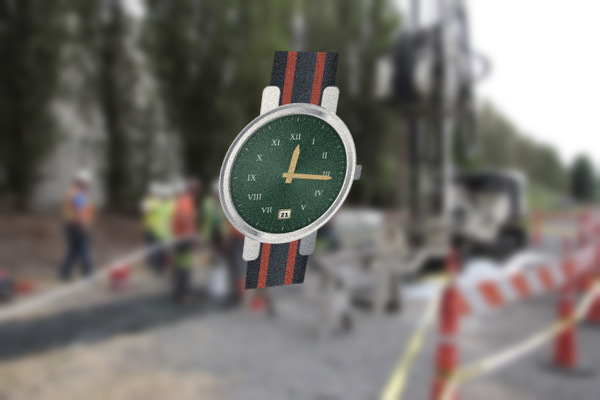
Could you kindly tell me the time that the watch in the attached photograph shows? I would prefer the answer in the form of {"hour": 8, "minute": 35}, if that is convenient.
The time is {"hour": 12, "minute": 16}
